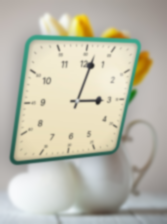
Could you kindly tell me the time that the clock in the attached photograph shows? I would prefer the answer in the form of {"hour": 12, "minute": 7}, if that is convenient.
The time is {"hour": 3, "minute": 2}
